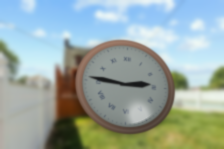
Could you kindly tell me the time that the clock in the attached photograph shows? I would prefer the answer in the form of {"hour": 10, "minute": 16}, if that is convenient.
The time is {"hour": 2, "minute": 46}
